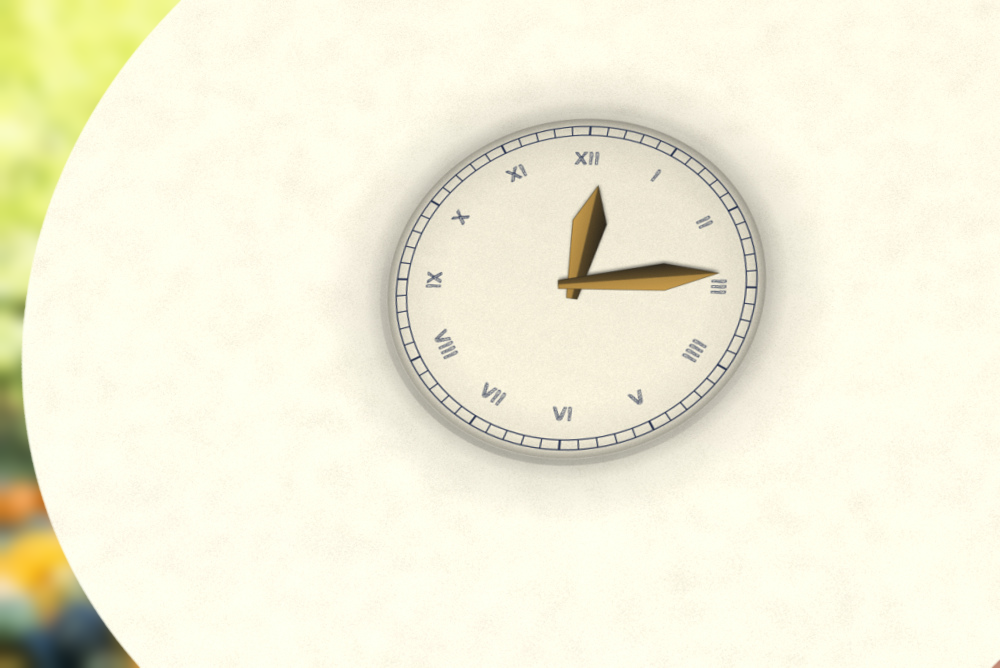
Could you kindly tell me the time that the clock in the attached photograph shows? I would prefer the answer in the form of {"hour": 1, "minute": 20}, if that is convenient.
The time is {"hour": 12, "minute": 14}
